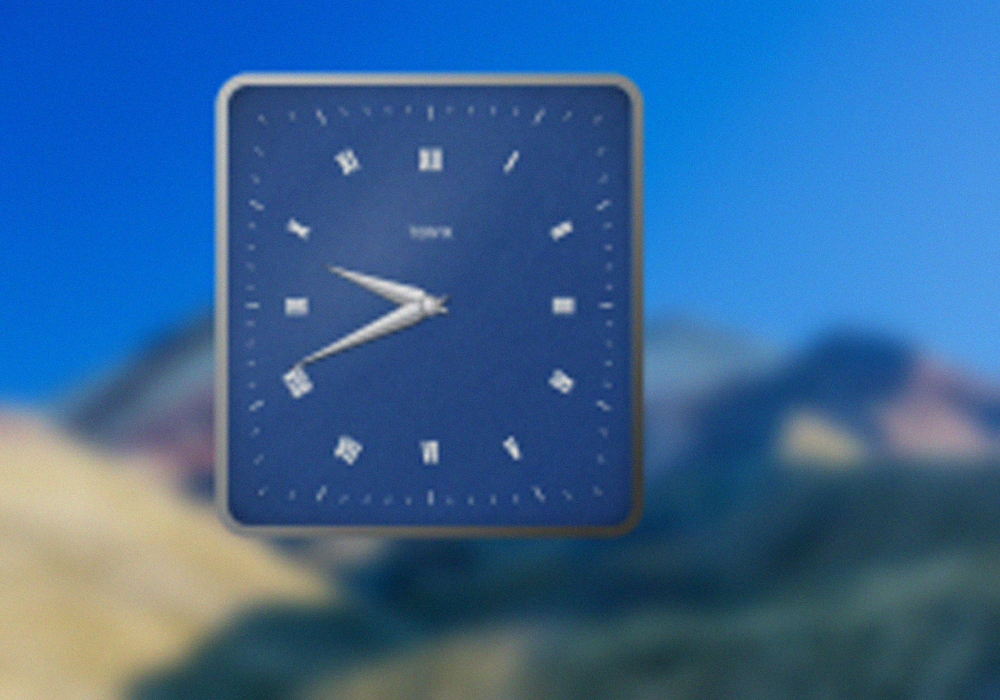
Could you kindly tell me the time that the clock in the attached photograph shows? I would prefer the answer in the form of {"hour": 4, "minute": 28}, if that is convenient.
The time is {"hour": 9, "minute": 41}
